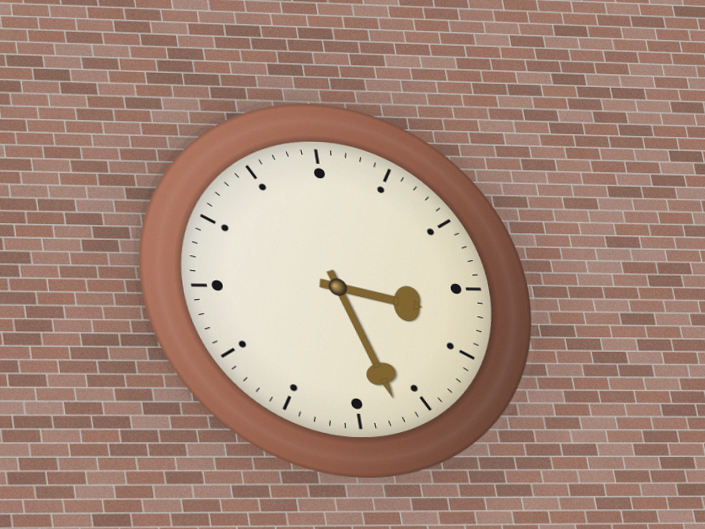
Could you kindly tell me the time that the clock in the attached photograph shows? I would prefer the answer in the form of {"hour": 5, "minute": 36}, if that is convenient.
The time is {"hour": 3, "minute": 27}
